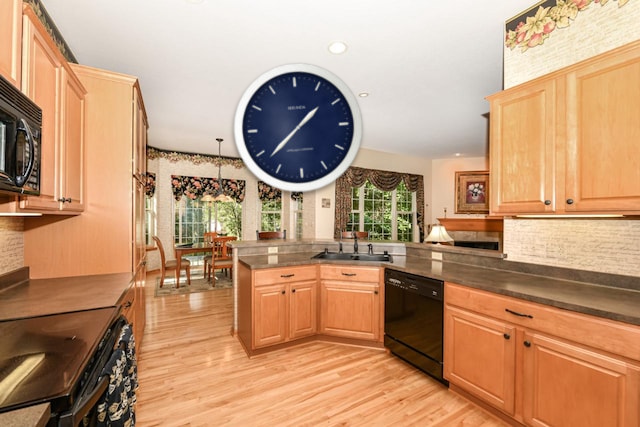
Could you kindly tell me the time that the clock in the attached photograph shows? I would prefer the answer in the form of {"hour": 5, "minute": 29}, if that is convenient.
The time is {"hour": 1, "minute": 38}
